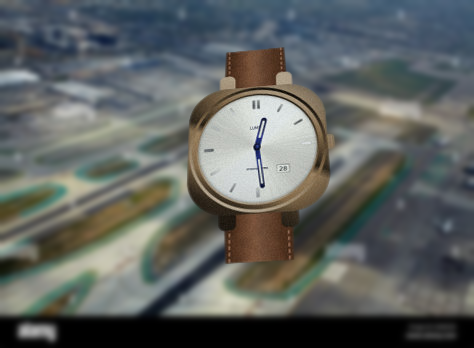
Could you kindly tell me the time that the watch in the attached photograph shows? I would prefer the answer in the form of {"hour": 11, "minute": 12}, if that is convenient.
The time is {"hour": 12, "minute": 29}
